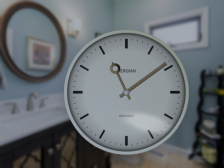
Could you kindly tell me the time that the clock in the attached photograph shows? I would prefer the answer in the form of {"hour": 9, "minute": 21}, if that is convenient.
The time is {"hour": 11, "minute": 9}
